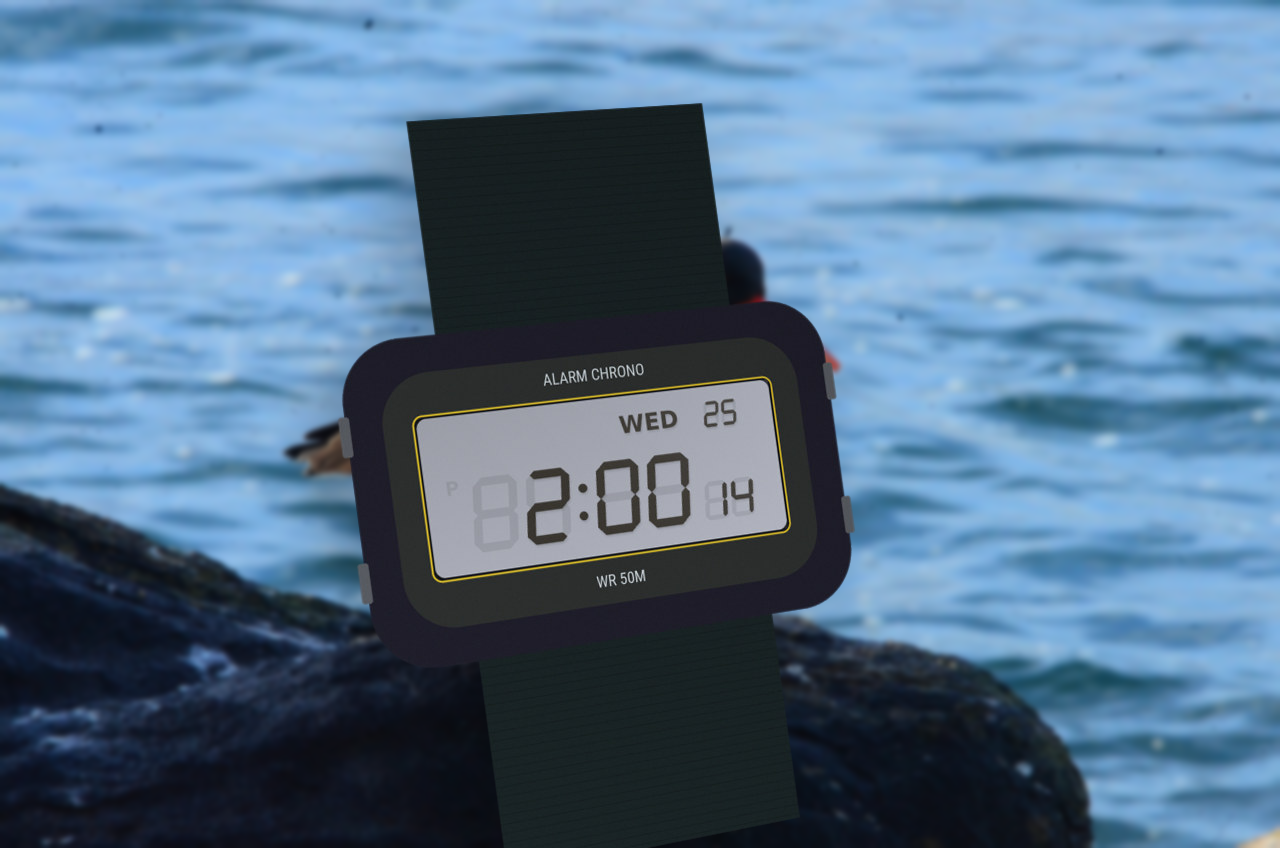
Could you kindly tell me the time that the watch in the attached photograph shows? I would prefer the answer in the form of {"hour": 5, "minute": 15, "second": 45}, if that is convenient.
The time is {"hour": 2, "minute": 0, "second": 14}
